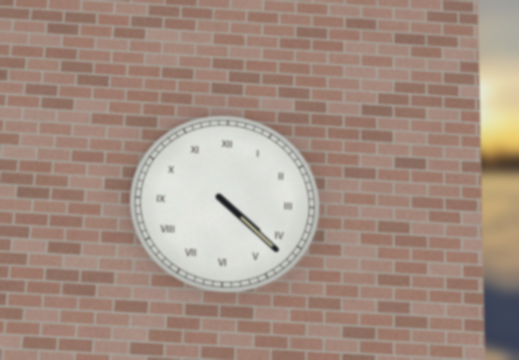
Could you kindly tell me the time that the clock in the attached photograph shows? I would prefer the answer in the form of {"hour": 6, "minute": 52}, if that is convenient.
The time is {"hour": 4, "minute": 22}
